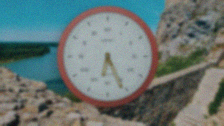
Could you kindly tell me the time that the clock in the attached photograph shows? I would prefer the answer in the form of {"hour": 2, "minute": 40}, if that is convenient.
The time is {"hour": 6, "minute": 26}
